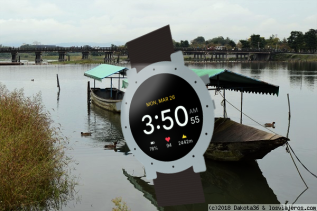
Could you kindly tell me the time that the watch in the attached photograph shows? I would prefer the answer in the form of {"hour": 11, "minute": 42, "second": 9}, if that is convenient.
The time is {"hour": 3, "minute": 50, "second": 55}
